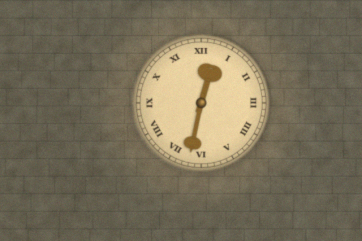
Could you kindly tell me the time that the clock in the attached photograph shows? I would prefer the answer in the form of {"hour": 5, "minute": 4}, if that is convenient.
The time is {"hour": 12, "minute": 32}
